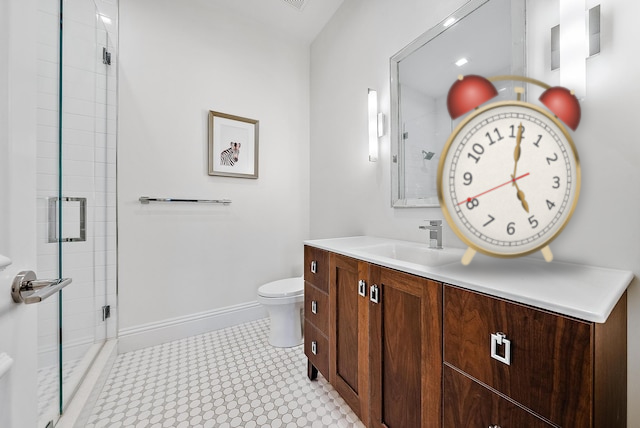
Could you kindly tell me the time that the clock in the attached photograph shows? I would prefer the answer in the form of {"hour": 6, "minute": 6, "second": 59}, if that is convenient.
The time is {"hour": 5, "minute": 0, "second": 41}
